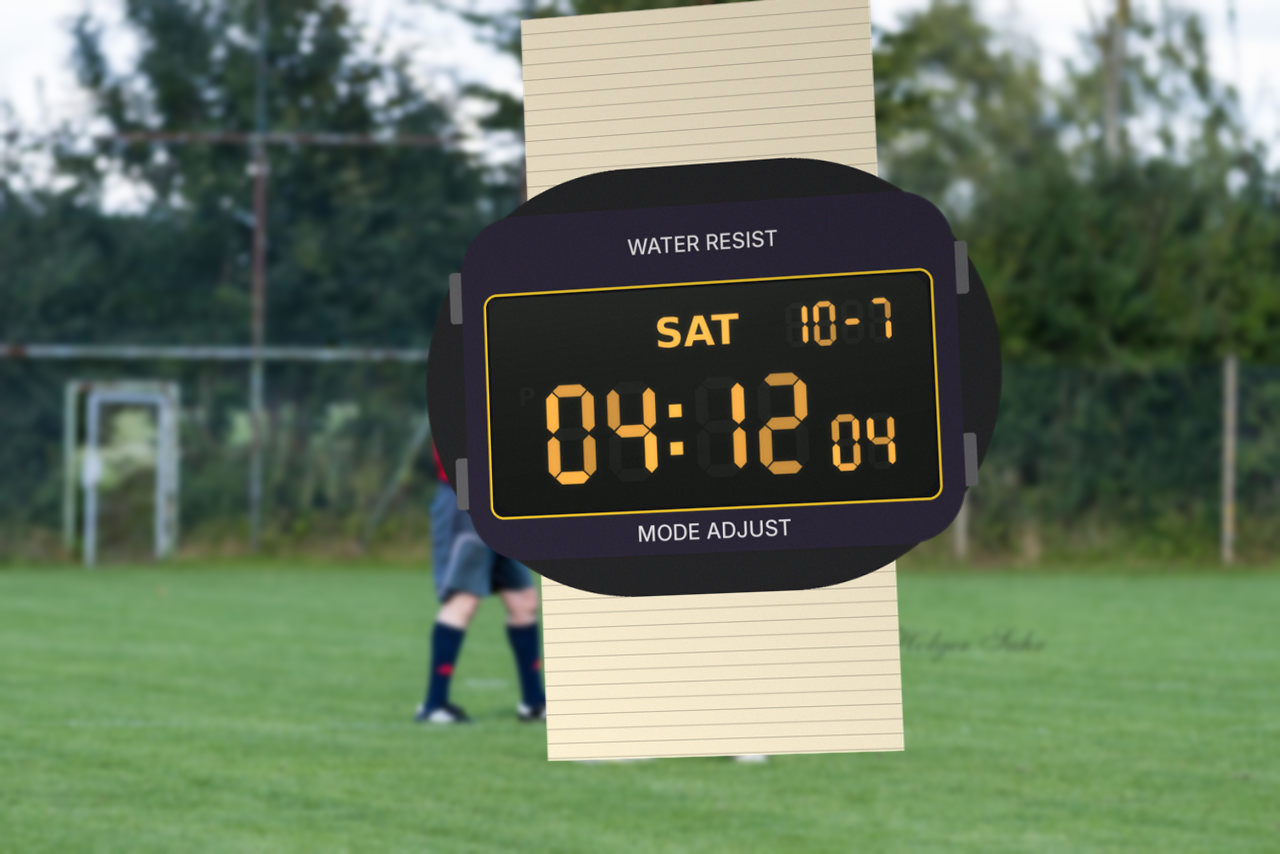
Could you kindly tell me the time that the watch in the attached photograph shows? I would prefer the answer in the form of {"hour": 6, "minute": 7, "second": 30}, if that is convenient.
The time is {"hour": 4, "minute": 12, "second": 4}
